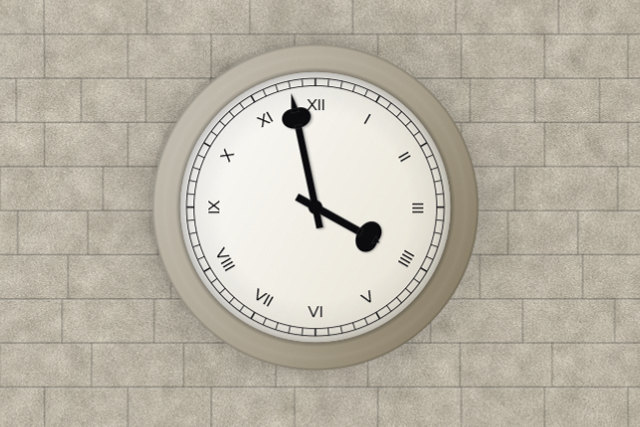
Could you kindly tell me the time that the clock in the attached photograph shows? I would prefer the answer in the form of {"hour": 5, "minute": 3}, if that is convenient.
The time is {"hour": 3, "minute": 58}
